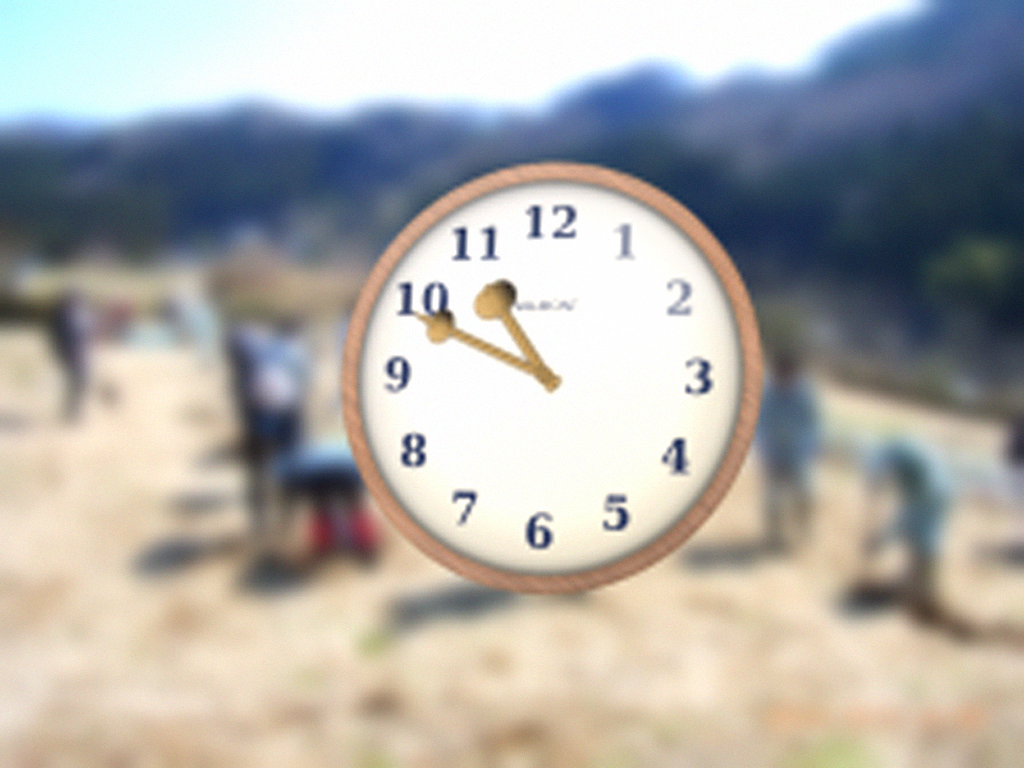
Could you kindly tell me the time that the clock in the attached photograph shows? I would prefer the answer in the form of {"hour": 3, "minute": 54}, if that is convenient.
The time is {"hour": 10, "minute": 49}
